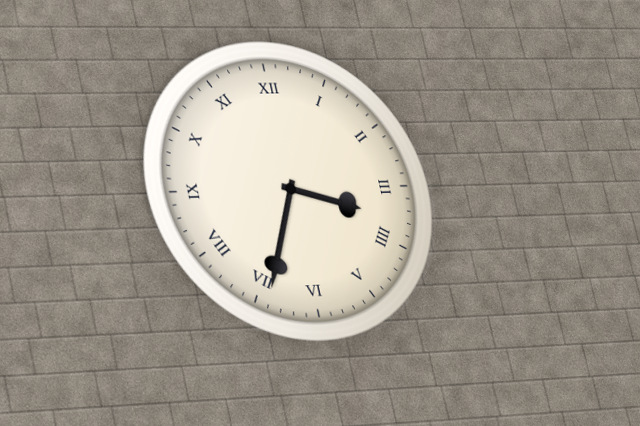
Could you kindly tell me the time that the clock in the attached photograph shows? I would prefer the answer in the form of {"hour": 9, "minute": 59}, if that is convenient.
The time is {"hour": 3, "minute": 34}
